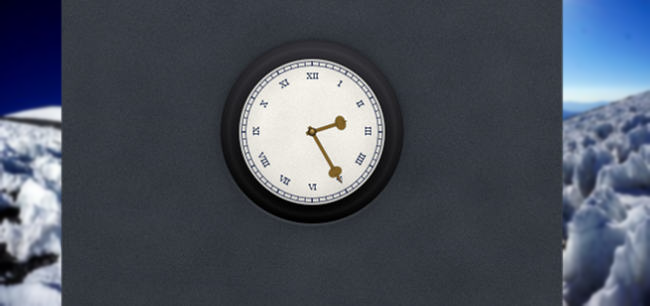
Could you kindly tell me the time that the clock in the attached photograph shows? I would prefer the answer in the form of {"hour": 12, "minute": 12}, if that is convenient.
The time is {"hour": 2, "minute": 25}
